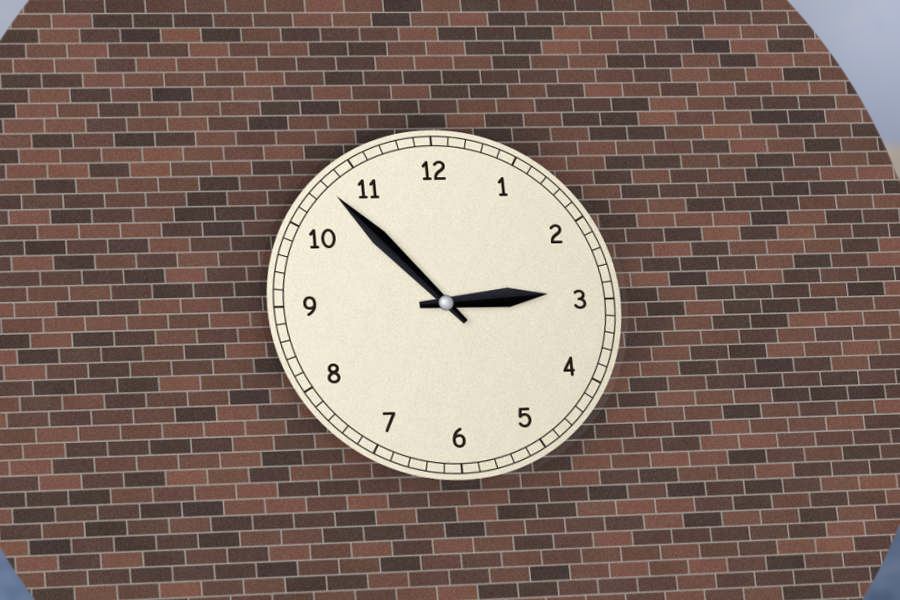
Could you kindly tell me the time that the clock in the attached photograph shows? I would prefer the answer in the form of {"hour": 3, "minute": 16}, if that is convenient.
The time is {"hour": 2, "minute": 53}
